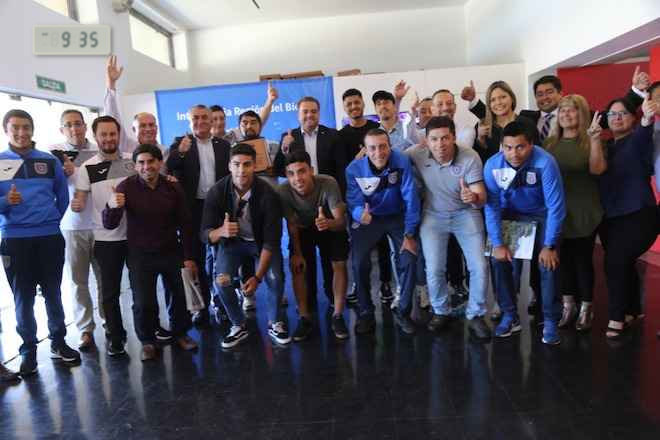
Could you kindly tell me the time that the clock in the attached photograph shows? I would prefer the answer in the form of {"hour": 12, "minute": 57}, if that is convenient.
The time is {"hour": 9, "minute": 35}
